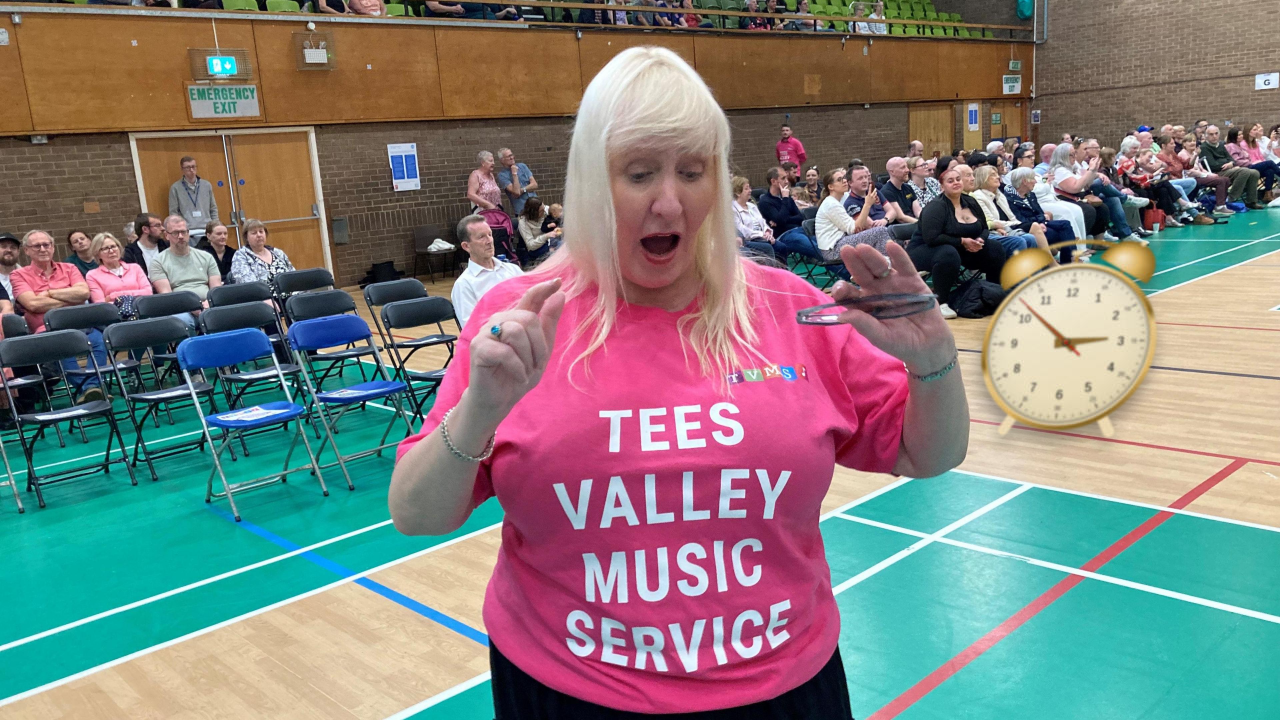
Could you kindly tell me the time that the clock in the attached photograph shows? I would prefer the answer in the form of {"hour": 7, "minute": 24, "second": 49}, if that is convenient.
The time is {"hour": 2, "minute": 51, "second": 52}
